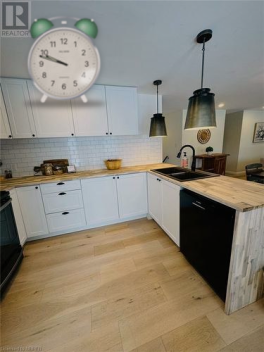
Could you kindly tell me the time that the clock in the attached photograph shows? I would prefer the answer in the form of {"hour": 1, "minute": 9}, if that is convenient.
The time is {"hour": 9, "minute": 48}
